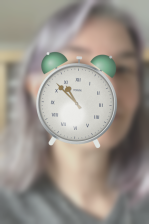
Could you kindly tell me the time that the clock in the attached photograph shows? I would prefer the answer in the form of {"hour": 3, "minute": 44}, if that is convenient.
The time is {"hour": 10, "minute": 52}
